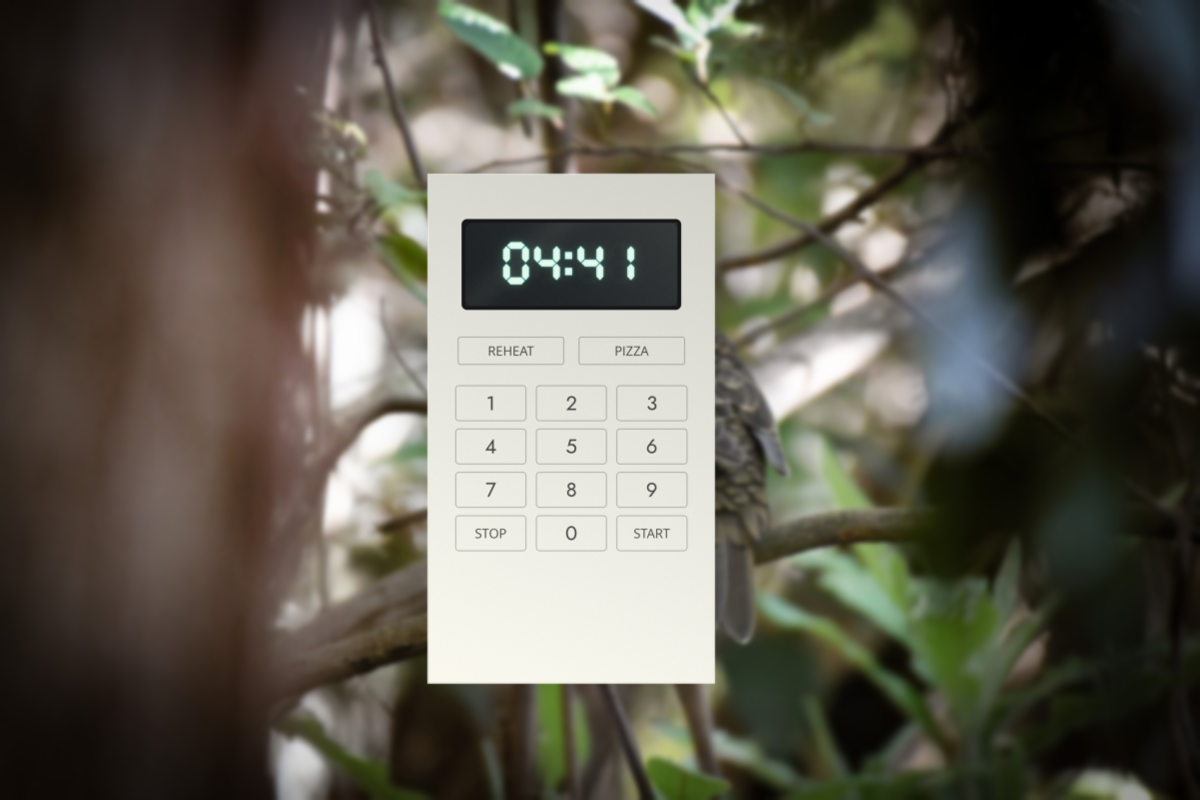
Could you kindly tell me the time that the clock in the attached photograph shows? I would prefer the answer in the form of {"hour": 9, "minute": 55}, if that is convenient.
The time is {"hour": 4, "minute": 41}
